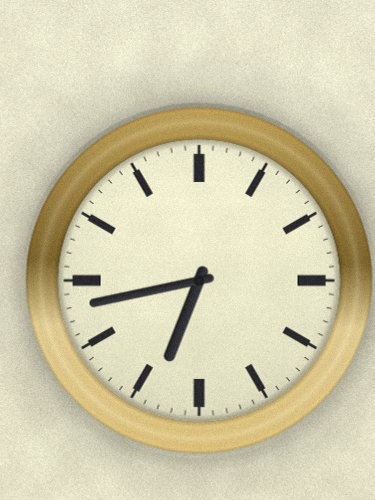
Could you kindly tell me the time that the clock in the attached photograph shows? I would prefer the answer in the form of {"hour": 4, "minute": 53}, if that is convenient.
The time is {"hour": 6, "minute": 43}
